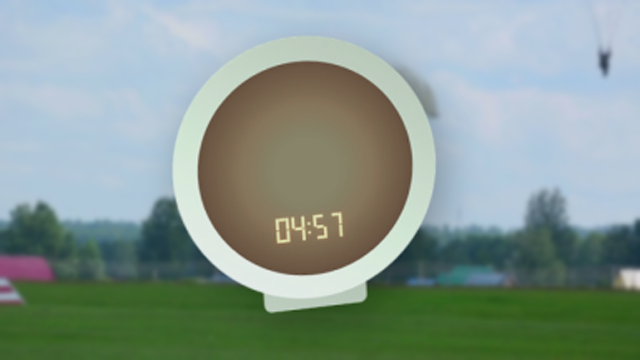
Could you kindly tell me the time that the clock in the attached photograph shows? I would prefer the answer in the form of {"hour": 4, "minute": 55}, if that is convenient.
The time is {"hour": 4, "minute": 57}
